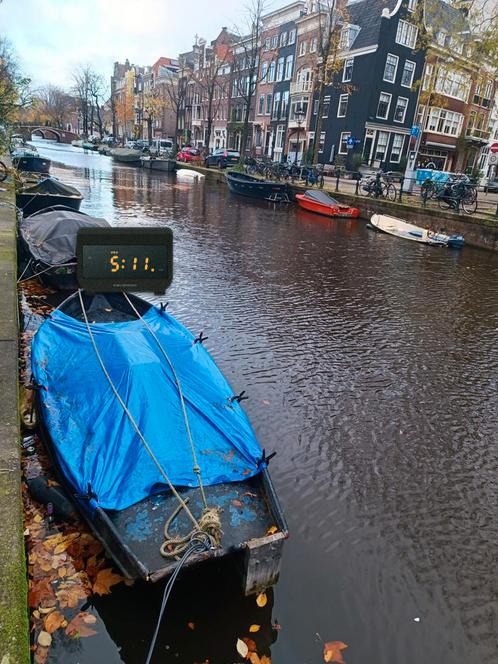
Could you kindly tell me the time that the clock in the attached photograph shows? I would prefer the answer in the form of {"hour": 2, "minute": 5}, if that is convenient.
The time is {"hour": 5, "minute": 11}
